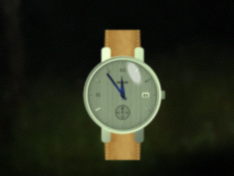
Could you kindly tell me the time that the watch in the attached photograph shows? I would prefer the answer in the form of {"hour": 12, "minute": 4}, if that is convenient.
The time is {"hour": 11, "minute": 54}
